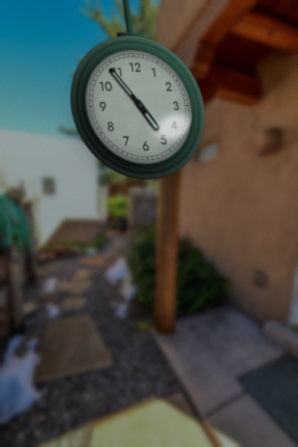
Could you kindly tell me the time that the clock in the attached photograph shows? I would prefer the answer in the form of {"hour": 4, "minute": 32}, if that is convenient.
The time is {"hour": 4, "minute": 54}
